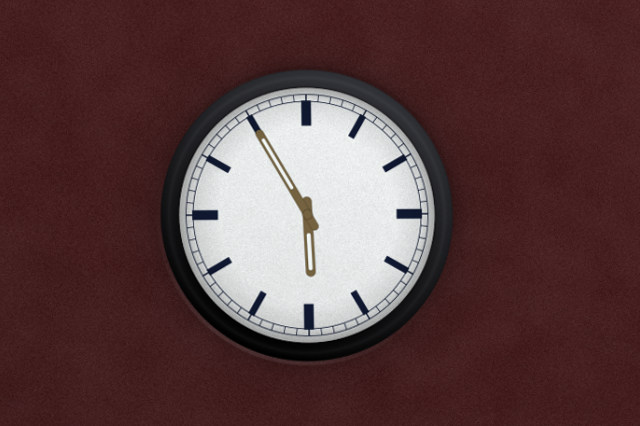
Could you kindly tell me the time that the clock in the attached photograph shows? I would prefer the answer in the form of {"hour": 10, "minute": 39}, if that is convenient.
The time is {"hour": 5, "minute": 55}
